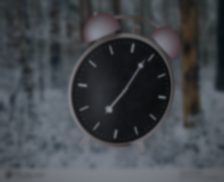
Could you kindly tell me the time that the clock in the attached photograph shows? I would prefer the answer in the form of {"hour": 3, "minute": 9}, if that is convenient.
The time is {"hour": 7, "minute": 4}
